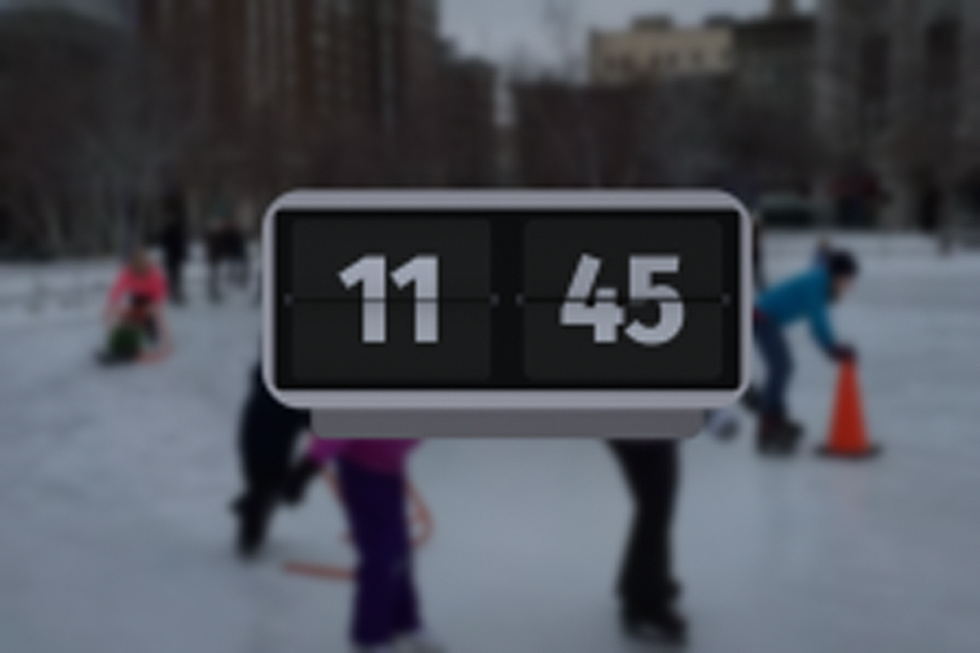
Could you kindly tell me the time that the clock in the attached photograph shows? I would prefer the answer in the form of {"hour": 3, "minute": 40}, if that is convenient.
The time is {"hour": 11, "minute": 45}
